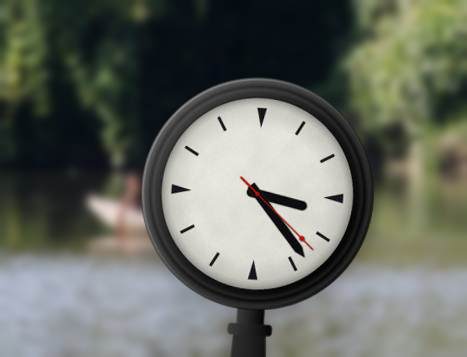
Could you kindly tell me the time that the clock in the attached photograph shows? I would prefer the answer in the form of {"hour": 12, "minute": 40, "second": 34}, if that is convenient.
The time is {"hour": 3, "minute": 23, "second": 22}
